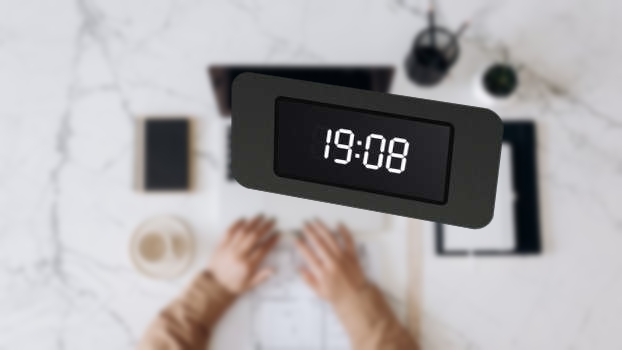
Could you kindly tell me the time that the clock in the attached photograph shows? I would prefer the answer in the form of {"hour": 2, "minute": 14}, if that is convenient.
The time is {"hour": 19, "minute": 8}
